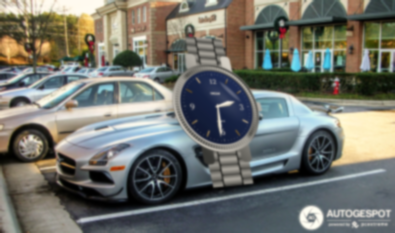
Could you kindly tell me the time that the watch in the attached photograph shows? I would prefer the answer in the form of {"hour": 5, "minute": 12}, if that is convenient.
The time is {"hour": 2, "minute": 31}
